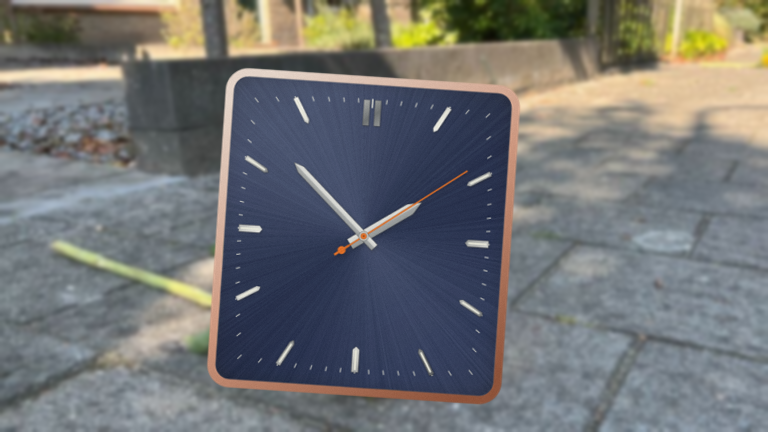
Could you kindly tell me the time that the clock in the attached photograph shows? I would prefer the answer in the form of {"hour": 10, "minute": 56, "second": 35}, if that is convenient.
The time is {"hour": 1, "minute": 52, "second": 9}
